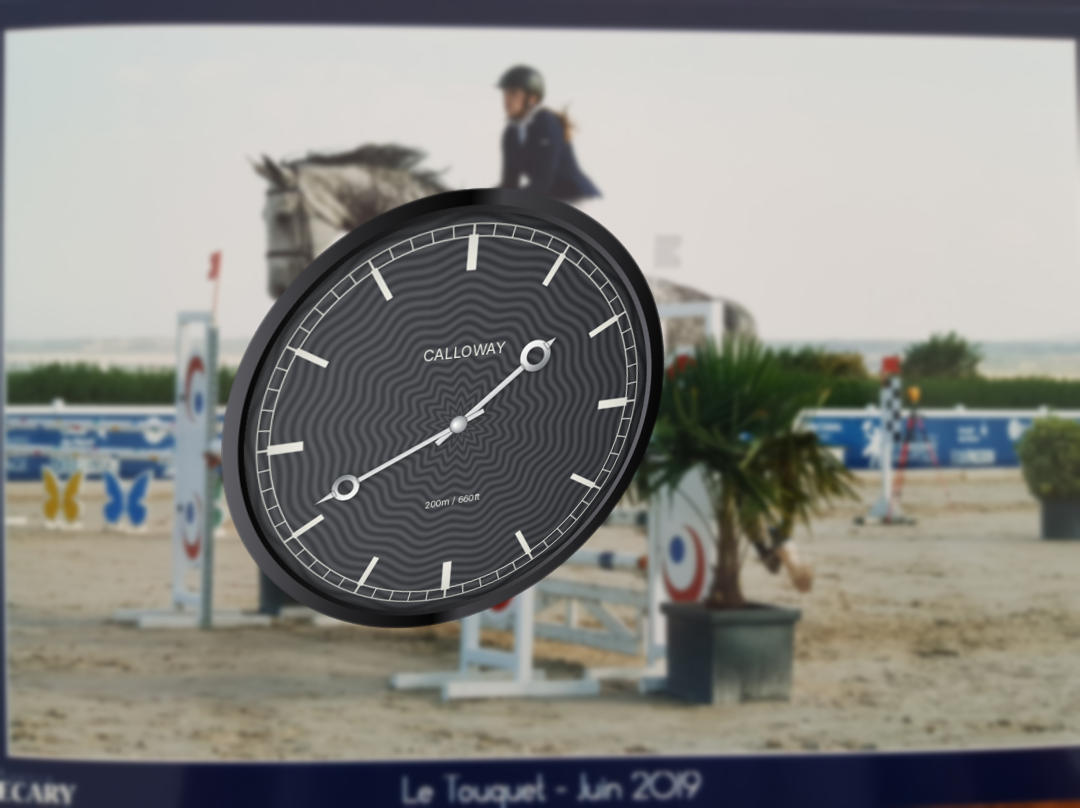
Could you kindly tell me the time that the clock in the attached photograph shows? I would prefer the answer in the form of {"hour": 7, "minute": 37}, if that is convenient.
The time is {"hour": 1, "minute": 41}
